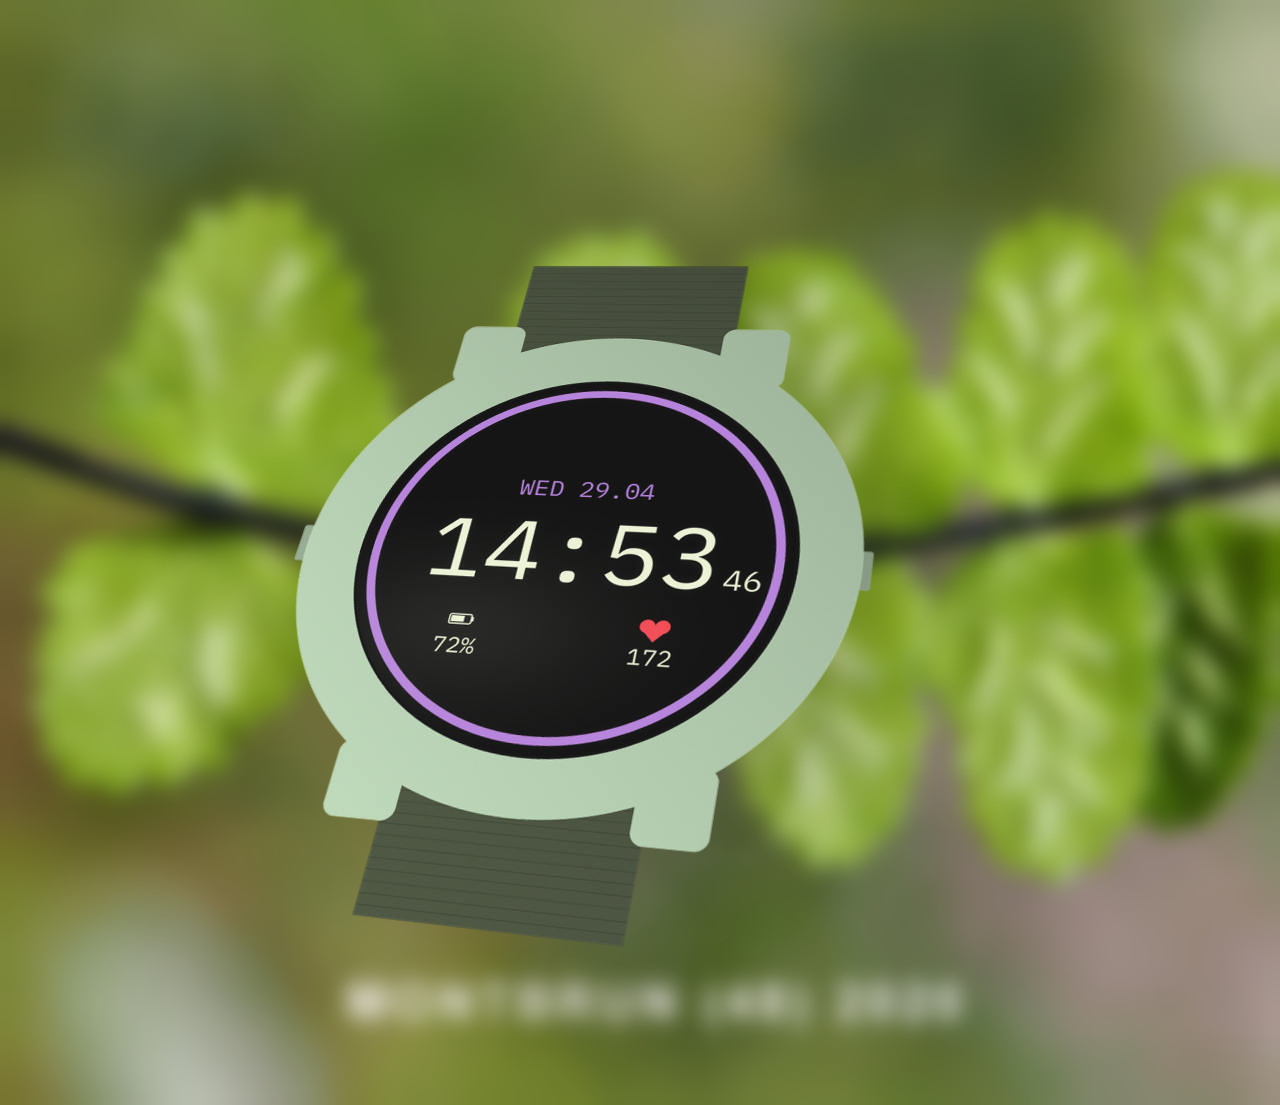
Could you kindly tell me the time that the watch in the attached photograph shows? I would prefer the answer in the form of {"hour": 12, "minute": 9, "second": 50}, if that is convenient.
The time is {"hour": 14, "minute": 53, "second": 46}
